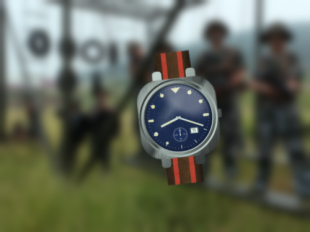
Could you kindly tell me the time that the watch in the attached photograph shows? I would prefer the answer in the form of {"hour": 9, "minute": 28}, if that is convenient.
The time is {"hour": 8, "minute": 19}
